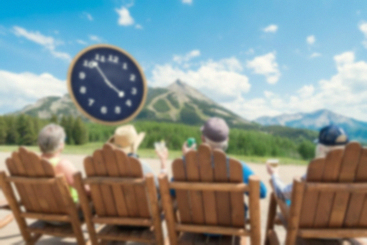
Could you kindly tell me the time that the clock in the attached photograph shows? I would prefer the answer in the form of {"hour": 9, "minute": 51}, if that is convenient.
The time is {"hour": 3, "minute": 52}
